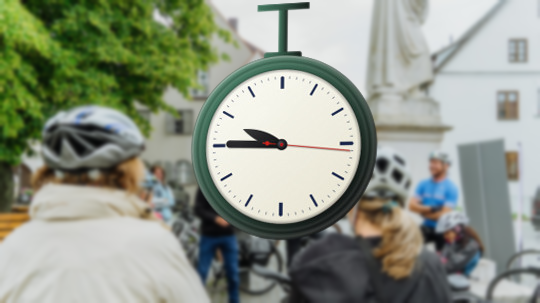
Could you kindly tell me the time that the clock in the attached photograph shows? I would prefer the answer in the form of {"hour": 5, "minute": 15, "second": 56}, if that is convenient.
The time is {"hour": 9, "minute": 45, "second": 16}
